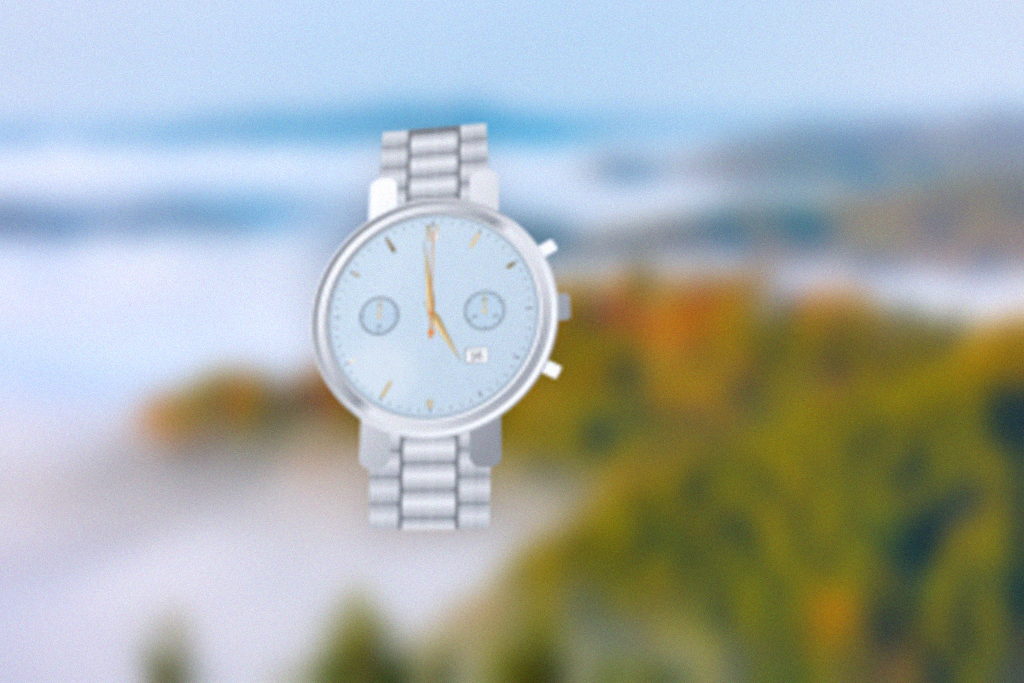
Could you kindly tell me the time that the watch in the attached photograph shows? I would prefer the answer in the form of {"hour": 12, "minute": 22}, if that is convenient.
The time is {"hour": 4, "minute": 59}
